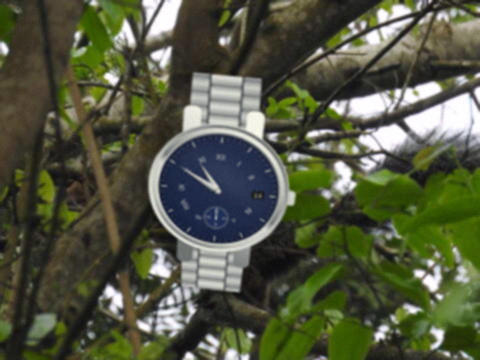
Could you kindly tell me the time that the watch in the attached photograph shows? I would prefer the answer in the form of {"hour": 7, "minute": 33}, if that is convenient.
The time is {"hour": 10, "minute": 50}
